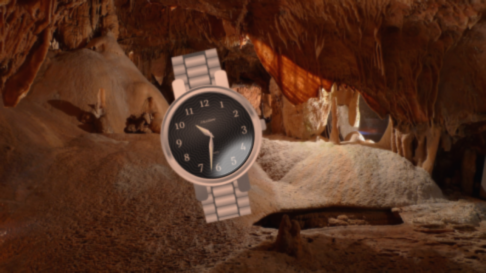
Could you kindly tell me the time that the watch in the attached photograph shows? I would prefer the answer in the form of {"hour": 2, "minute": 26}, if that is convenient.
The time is {"hour": 10, "minute": 32}
